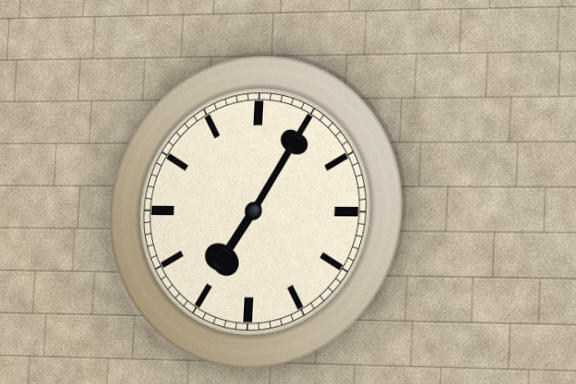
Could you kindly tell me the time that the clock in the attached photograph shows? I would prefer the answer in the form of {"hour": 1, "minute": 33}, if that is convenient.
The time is {"hour": 7, "minute": 5}
